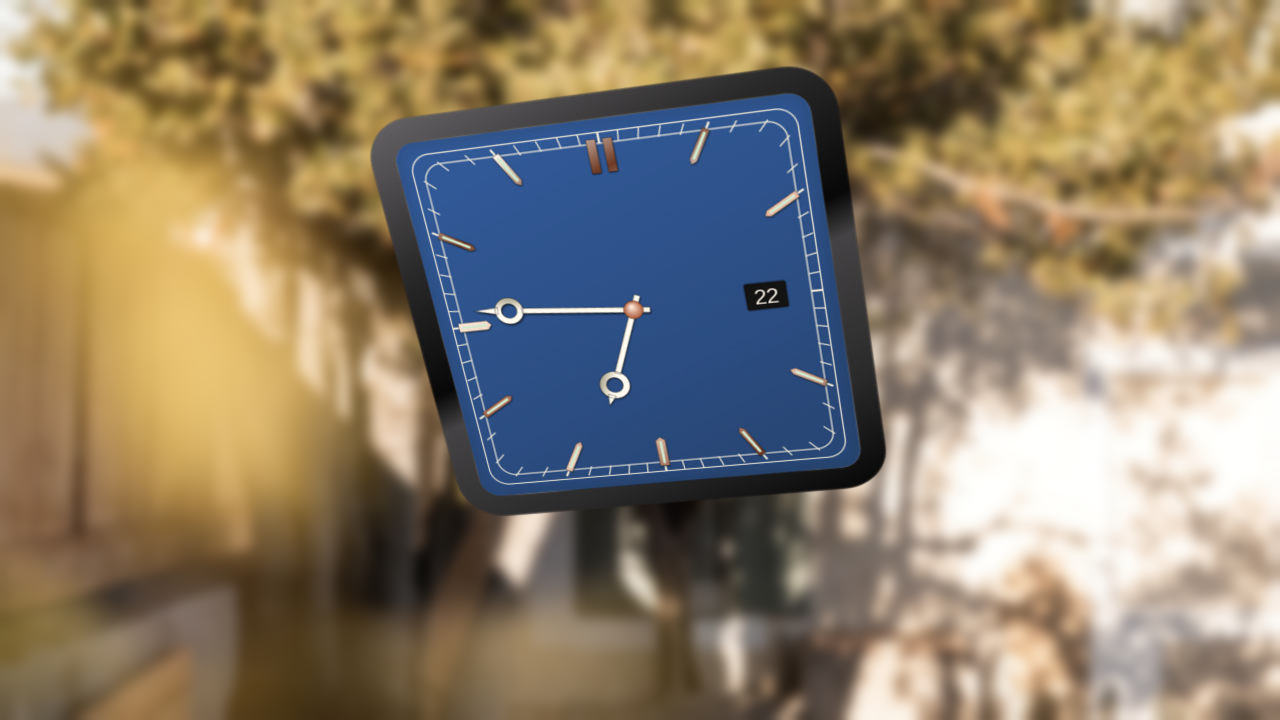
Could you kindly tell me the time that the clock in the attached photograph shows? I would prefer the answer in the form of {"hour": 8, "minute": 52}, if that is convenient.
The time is {"hour": 6, "minute": 46}
